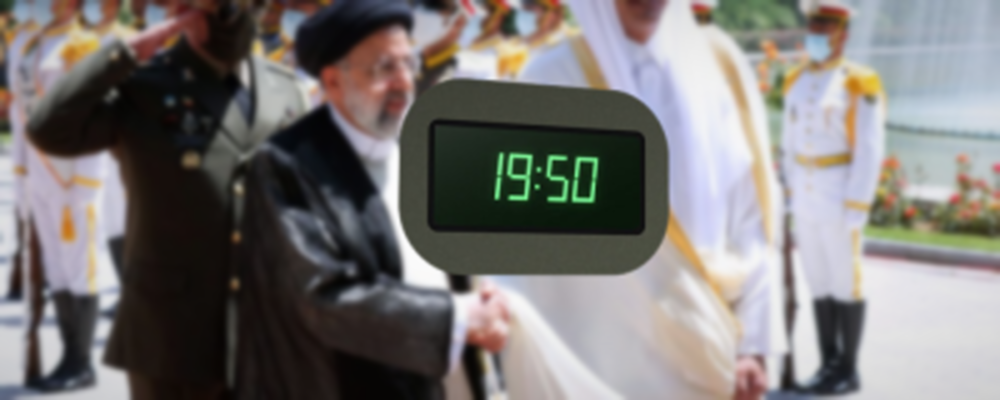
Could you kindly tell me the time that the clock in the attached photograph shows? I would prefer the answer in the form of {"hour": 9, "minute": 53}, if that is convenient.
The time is {"hour": 19, "minute": 50}
